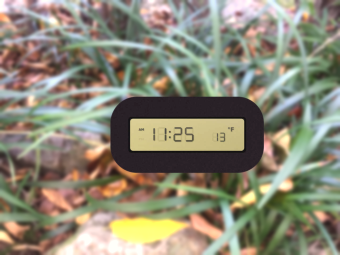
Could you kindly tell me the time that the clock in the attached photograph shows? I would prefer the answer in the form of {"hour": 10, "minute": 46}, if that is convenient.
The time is {"hour": 11, "minute": 25}
